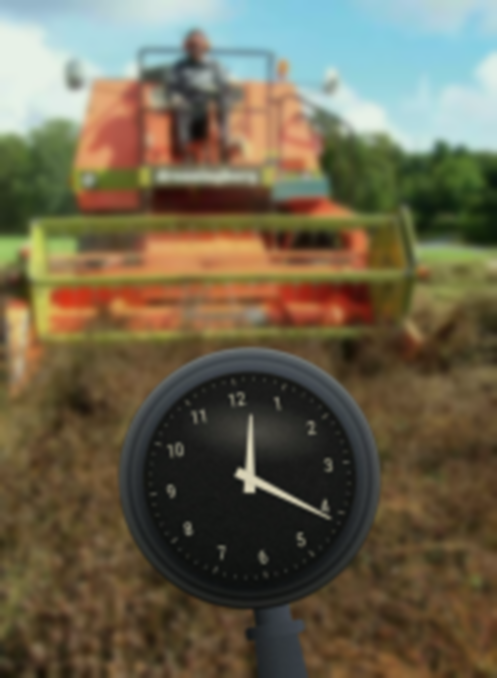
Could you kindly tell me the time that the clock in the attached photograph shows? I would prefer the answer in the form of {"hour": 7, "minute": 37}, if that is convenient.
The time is {"hour": 12, "minute": 21}
